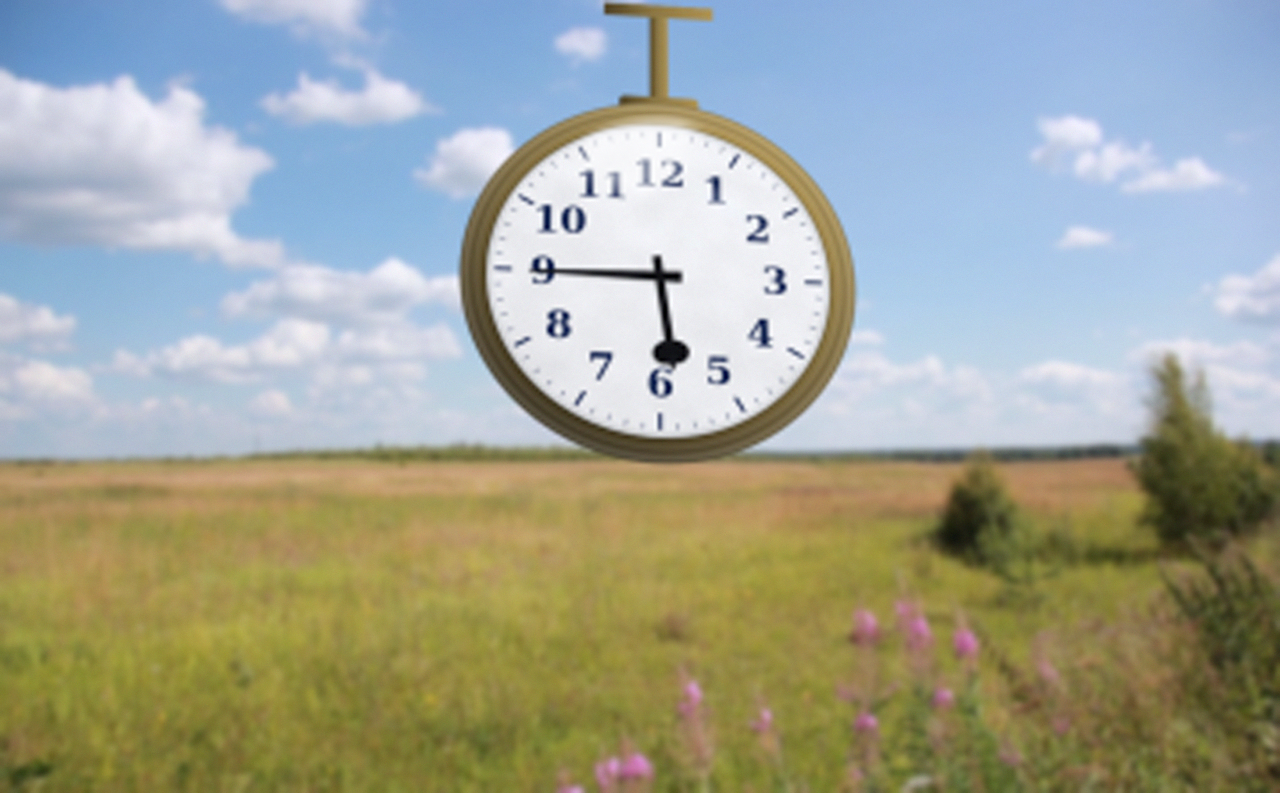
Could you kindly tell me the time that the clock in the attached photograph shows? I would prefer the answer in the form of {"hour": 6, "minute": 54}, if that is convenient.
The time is {"hour": 5, "minute": 45}
